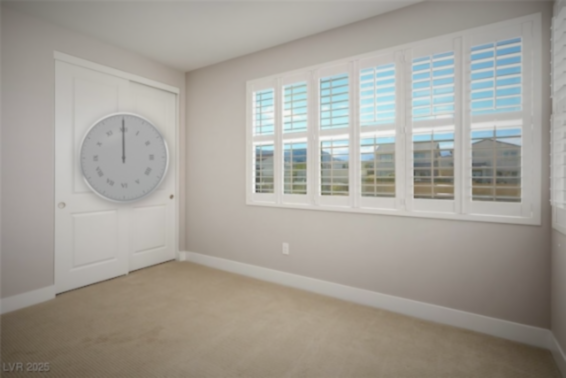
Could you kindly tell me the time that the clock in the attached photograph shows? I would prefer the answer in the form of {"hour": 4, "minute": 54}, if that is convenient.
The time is {"hour": 12, "minute": 0}
